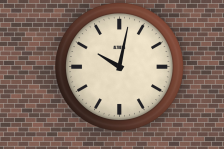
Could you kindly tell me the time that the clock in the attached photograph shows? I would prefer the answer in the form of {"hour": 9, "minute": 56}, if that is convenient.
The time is {"hour": 10, "minute": 2}
